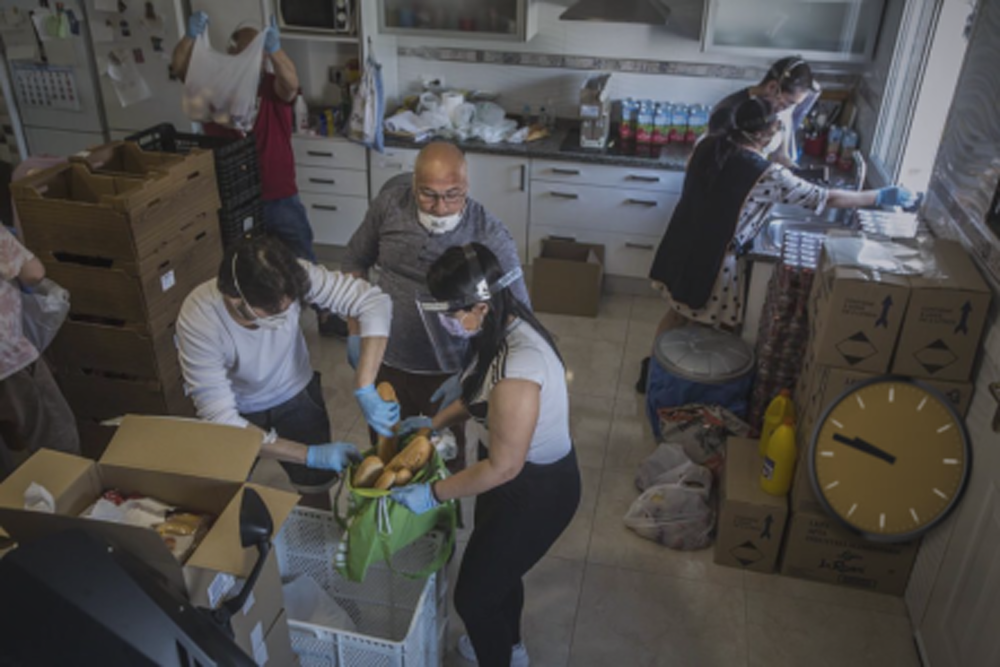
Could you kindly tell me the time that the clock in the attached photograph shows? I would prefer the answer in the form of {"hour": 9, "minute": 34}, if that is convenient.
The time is {"hour": 9, "minute": 48}
